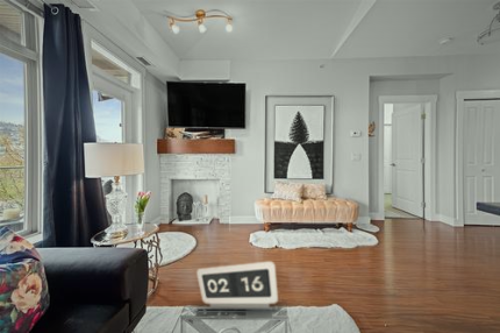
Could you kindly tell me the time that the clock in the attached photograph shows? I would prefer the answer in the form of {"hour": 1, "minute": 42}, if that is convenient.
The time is {"hour": 2, "minute": 16}
